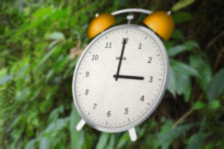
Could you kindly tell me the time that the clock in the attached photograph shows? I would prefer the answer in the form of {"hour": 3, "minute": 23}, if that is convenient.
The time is {"hour": 3, "minute": 0}
